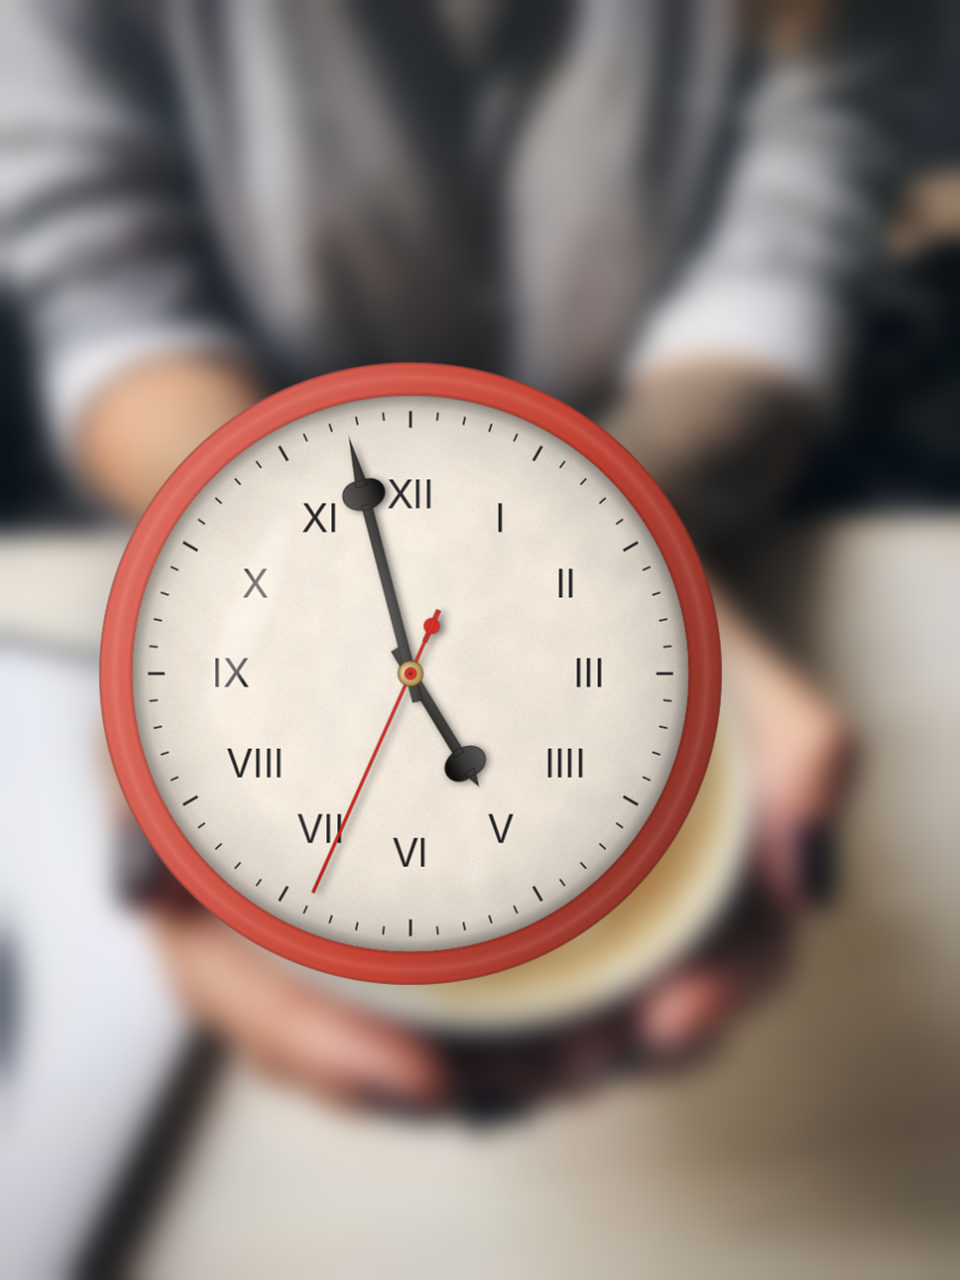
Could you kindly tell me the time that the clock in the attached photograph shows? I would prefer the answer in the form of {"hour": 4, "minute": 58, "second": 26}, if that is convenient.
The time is {"hour": 4, "minute": 57, "second": 34}
